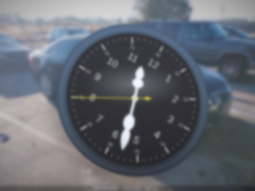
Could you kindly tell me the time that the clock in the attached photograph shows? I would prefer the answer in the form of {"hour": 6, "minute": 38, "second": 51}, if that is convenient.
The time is {"hour": 11, "minute": 27, "second": 40}
